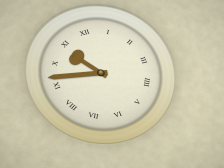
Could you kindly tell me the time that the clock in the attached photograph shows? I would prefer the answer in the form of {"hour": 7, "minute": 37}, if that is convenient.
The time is {"hour": 10, "minute": 47}
